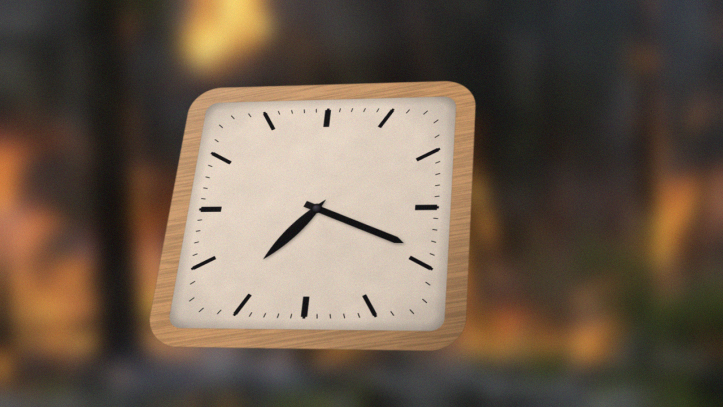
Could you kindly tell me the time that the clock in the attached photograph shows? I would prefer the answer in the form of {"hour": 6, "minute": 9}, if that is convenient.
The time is {"hour": 7, "minute": 19}
